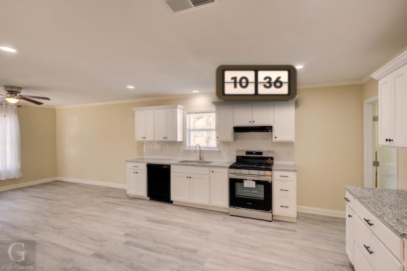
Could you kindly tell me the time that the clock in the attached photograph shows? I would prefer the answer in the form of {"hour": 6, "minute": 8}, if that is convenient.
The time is {"hour": 10, "minute": 36}
